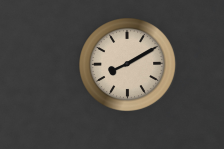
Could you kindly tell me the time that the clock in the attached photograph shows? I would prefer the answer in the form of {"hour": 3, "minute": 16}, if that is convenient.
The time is {"hour": 8, "minute": 10}
